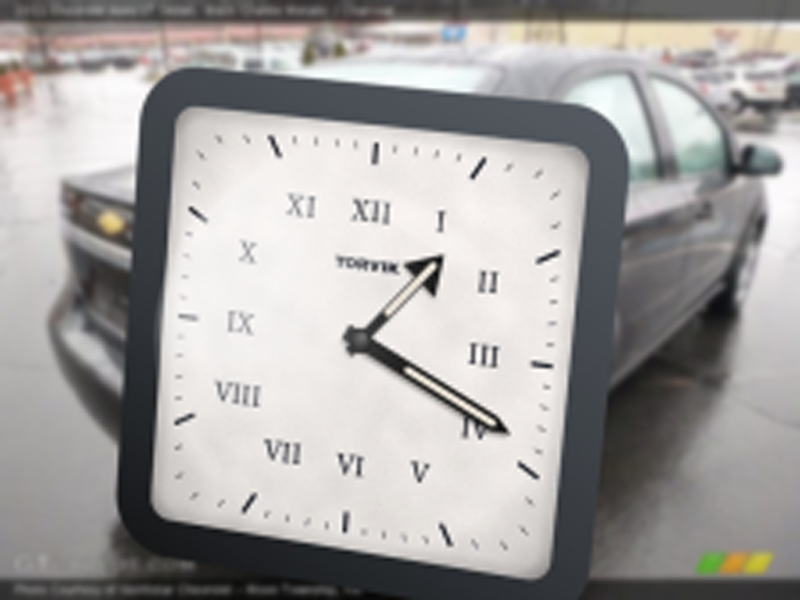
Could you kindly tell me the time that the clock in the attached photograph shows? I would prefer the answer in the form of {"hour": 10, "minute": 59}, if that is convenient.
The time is {"hour": 1, "minute": 19}
